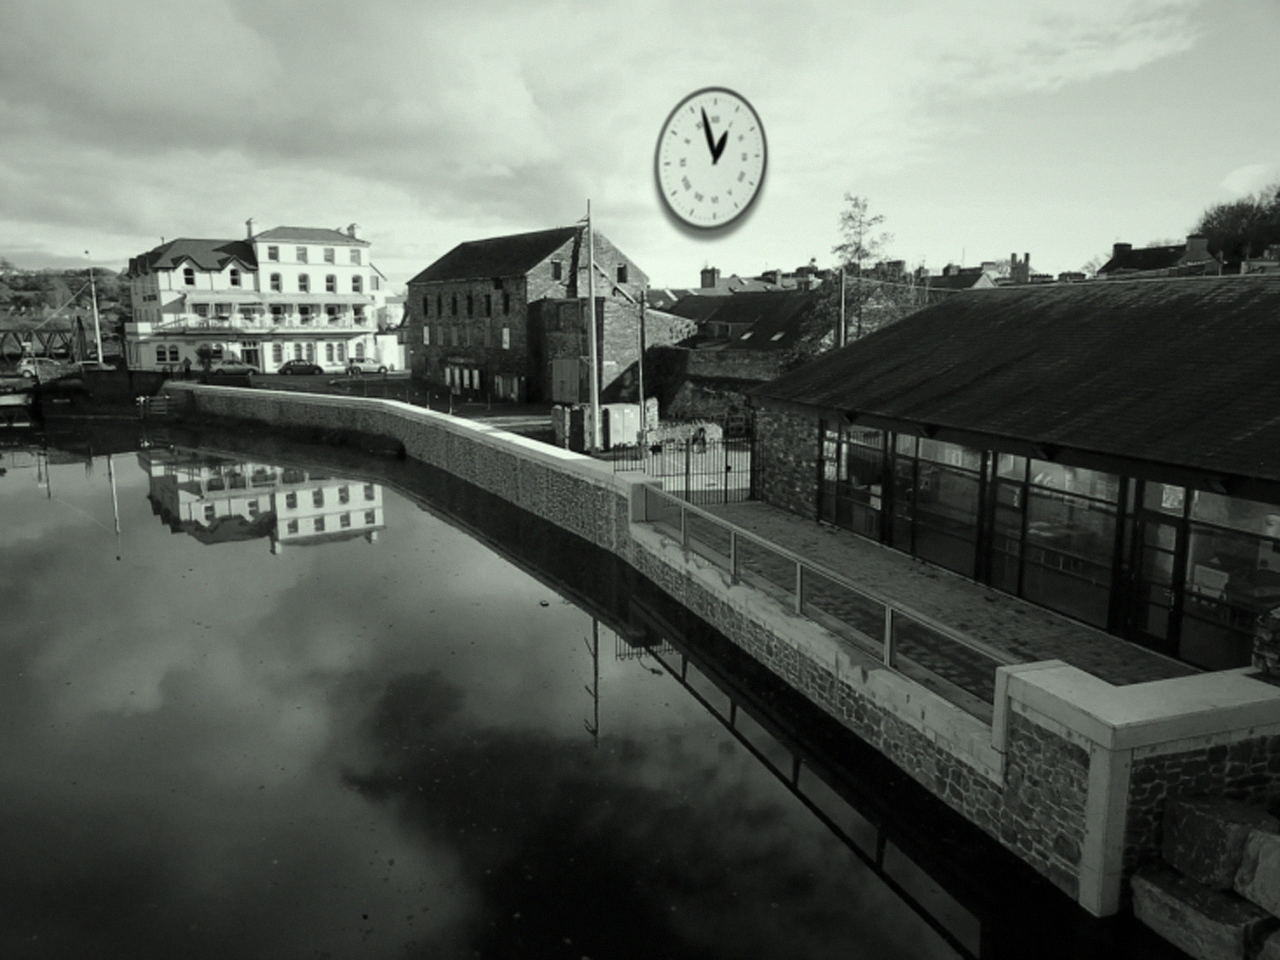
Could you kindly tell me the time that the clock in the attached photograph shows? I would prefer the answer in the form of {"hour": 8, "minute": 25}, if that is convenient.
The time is {"hour": 12, "minute": 57}
